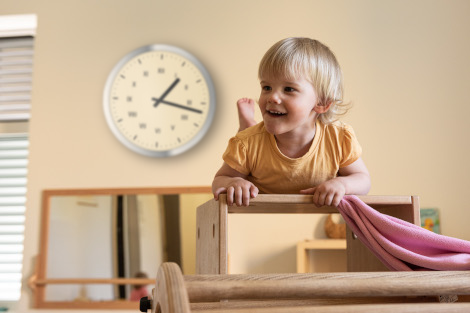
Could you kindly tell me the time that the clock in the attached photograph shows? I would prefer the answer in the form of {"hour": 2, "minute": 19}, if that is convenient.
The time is {"hour": 1, "minute": 17}
